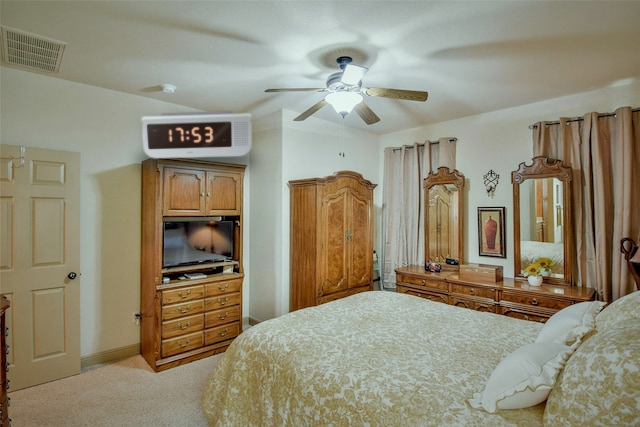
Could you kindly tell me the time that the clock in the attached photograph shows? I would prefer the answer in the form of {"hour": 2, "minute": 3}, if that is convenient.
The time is {"hour": 17, "minute": 53}
